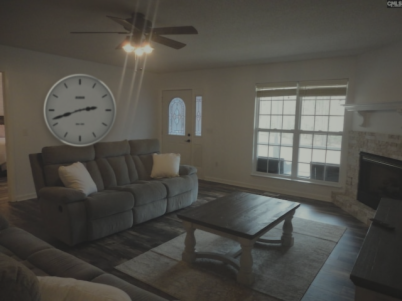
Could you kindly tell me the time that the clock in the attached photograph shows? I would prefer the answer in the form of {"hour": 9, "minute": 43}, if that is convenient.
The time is {"hour": 2, "minute": 42}
